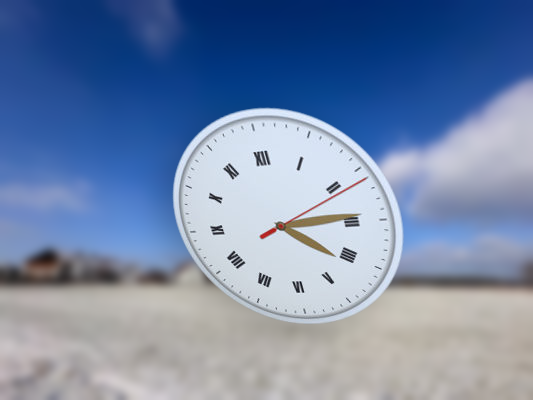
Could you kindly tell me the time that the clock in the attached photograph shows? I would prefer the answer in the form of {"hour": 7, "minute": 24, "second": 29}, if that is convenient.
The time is {"hour": 4, "minute": 14, "second": 11}
